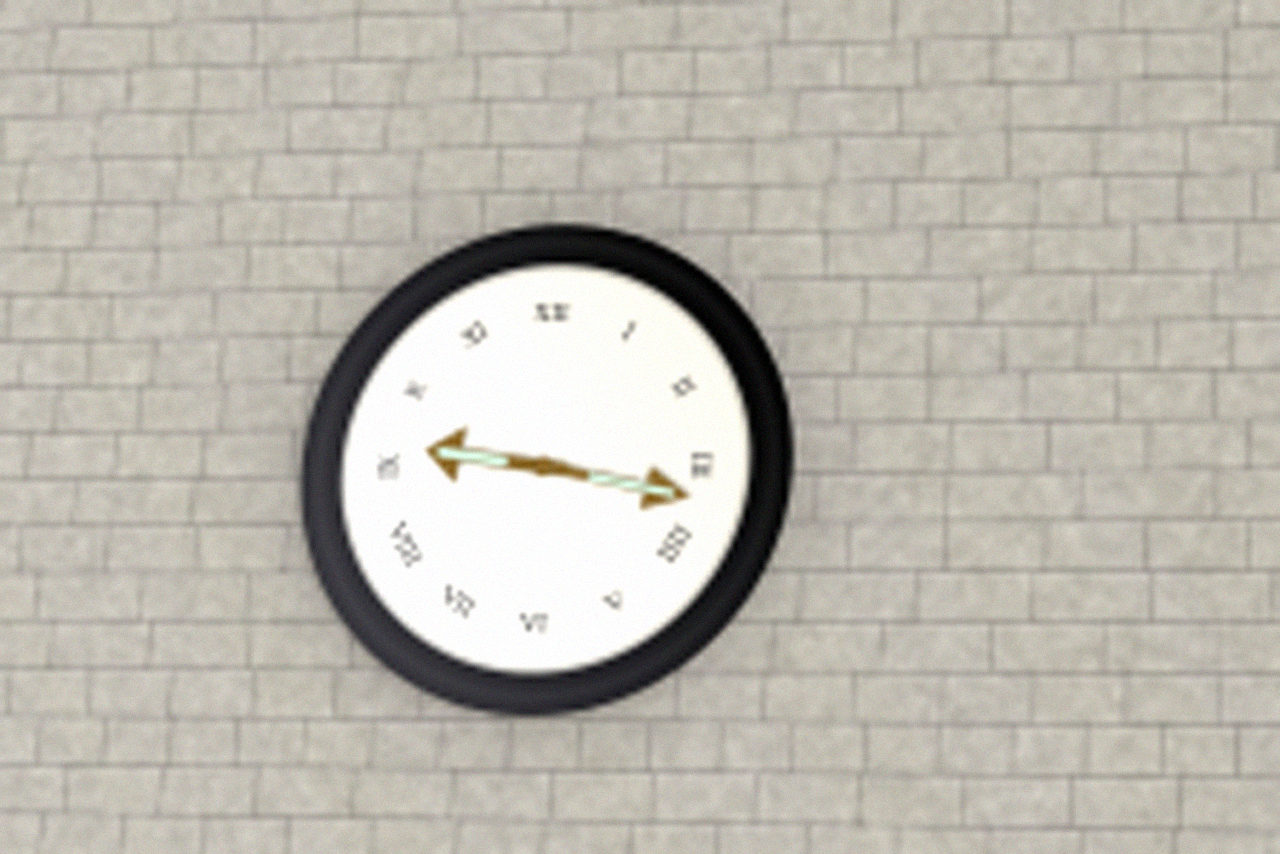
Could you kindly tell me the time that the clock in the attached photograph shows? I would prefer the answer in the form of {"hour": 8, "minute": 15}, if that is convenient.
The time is {"hour": 9, "minute": 17}
